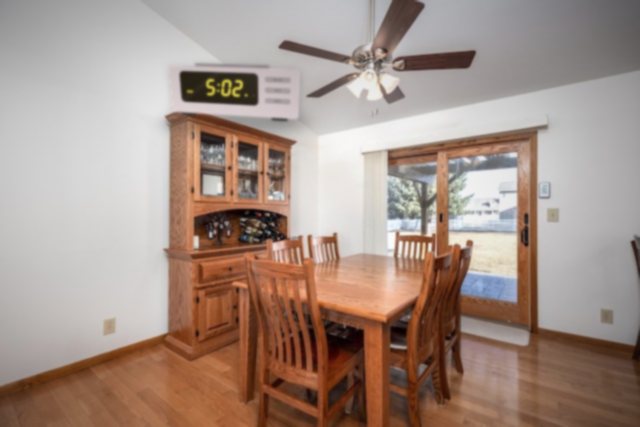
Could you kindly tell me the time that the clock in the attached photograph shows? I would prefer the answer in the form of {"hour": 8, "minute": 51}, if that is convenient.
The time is {"hour": 5, "minute": 2}
